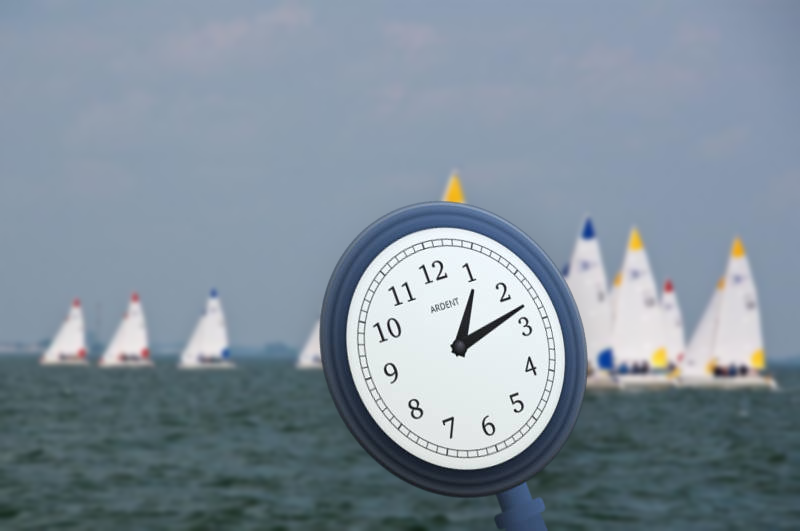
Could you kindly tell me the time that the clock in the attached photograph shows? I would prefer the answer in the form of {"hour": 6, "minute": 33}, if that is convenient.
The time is {"hour": 1, "minute": 13}
